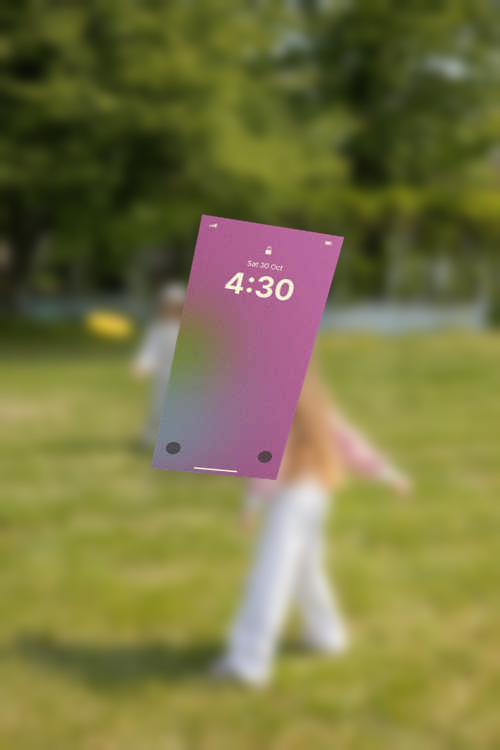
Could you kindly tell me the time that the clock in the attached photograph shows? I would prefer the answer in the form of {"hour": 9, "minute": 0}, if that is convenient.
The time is {"hour": 4, "minute": 30}
